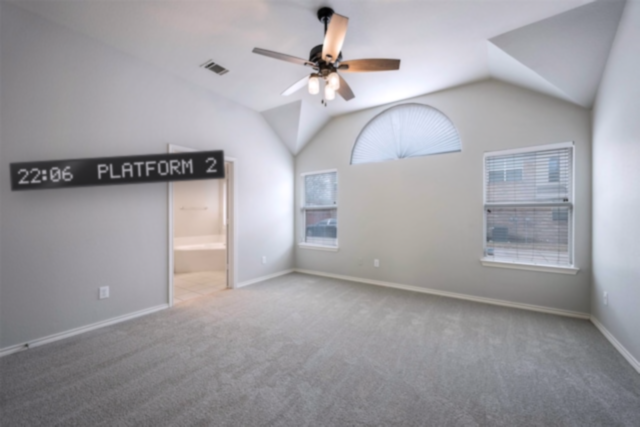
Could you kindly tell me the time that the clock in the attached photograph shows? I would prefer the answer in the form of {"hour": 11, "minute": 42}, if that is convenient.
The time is {"hour": 22, "minute": 6}
